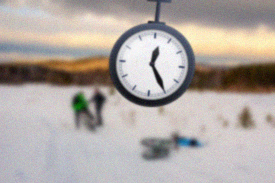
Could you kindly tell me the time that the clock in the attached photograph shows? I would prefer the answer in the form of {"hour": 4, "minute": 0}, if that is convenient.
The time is {"hour": 12, "minute": 25}
